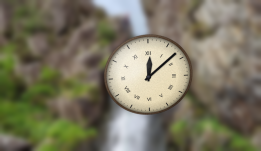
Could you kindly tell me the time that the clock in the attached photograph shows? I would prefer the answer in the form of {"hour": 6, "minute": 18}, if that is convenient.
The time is {"hour": 12, "minute": 8}
